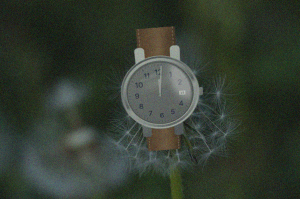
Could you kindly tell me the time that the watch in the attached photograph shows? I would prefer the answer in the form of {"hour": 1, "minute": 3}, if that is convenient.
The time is {"hour": 12, "minute": 1}
